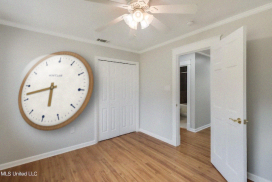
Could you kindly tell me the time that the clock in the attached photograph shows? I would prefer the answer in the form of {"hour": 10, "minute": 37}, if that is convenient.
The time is {"hour": 5, "minute": 42}
